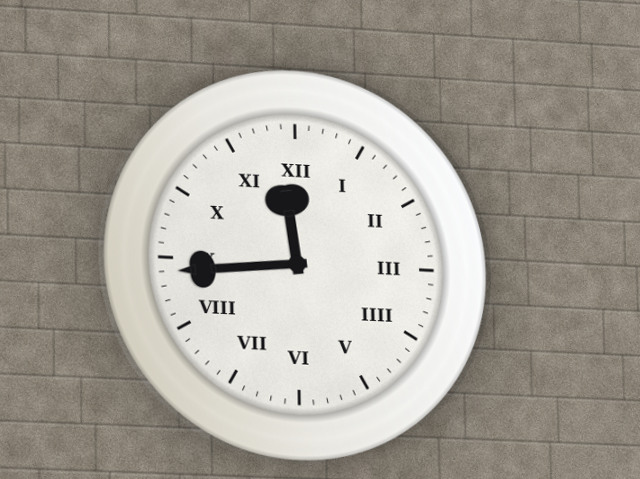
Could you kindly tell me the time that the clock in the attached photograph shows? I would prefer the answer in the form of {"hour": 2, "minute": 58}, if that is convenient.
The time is {"hour": 11, "minute": 44}
